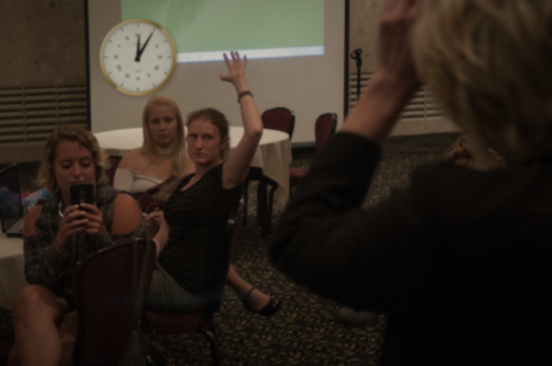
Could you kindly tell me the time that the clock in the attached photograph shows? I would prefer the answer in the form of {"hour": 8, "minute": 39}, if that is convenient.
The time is {"hour": 12, "minute": 5}
